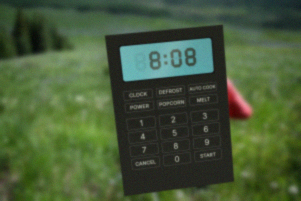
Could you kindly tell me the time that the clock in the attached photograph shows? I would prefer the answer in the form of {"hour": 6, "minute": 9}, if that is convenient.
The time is {"hour": 8, "minute": 8}
